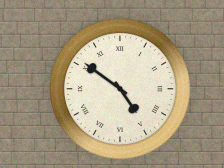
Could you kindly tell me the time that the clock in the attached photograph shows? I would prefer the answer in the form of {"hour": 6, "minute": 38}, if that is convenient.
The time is {"hour": 4, "minute": 51}
